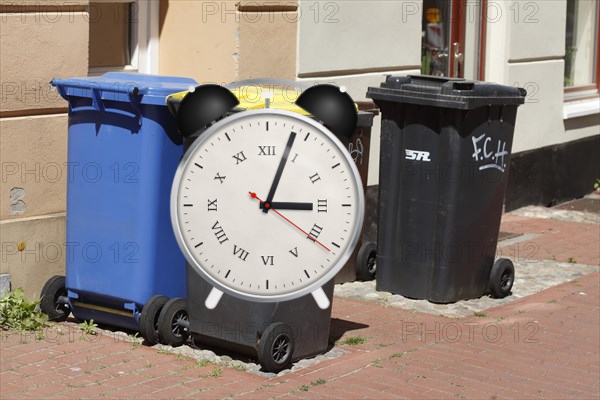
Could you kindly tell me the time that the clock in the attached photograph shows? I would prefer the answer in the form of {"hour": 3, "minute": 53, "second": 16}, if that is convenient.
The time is {"hour": 3, "minute": 3, "second": 21}
